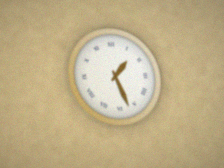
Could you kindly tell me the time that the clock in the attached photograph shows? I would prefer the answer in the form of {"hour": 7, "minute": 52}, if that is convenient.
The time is {"hour": 1, "minute": 27}
